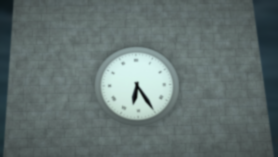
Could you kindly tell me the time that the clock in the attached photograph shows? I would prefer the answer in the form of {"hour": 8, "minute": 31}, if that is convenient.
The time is {"hour": 6, "minute": 25}
